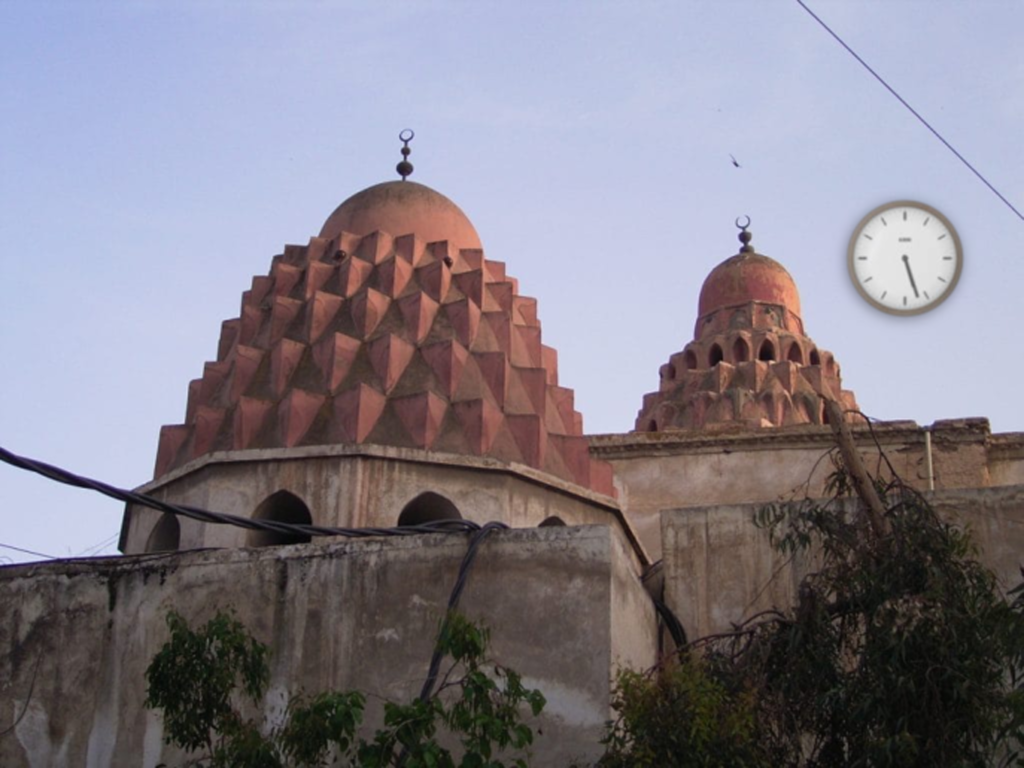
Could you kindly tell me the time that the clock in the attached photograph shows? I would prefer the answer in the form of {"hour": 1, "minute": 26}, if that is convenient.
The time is {"hour": 5, "minute": 27}
